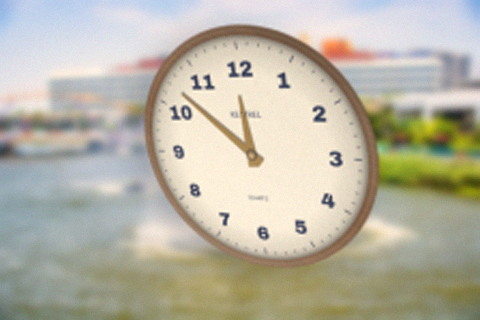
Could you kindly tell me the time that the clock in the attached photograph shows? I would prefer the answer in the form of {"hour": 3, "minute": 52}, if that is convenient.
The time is {"hour": 11, "minute": 52}
